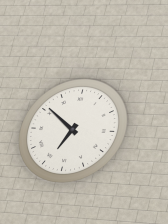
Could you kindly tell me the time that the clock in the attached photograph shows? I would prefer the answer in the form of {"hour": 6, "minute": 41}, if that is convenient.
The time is {"hour": 6, "minute": 51}
